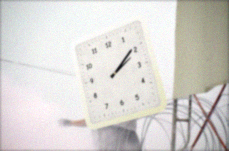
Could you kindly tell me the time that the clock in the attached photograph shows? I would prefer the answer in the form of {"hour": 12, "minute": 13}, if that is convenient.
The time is {"hour": 2, "minute": 9}
